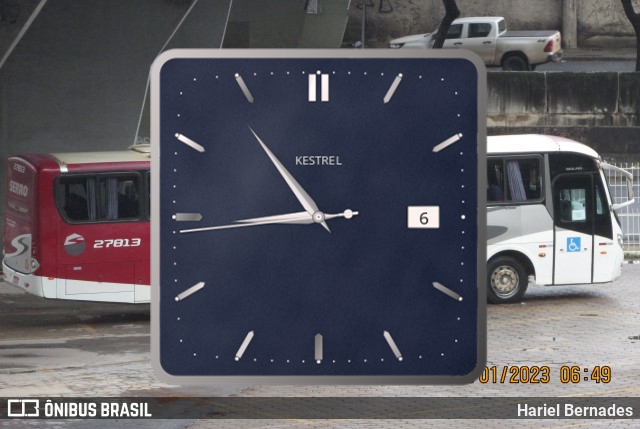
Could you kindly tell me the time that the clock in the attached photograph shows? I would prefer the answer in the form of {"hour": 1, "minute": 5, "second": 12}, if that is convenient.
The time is {"hour": 8, "minute": 53, "second": 44}
